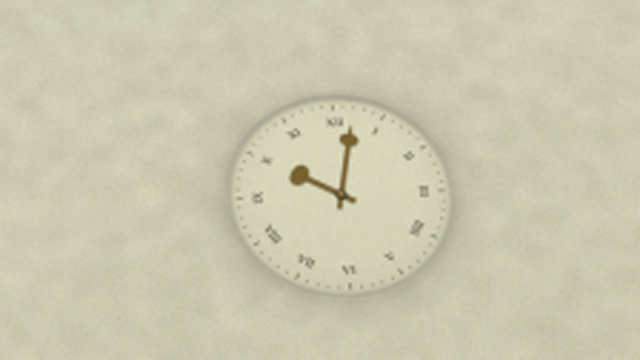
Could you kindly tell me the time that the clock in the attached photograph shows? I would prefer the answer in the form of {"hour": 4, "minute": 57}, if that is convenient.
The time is {"hour": 10, "minute": 2}
